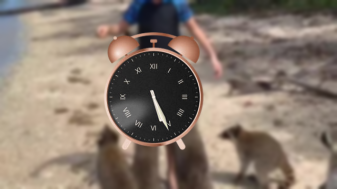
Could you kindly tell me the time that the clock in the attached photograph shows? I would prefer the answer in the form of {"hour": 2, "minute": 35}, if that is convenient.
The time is {"hour": 5, "minute": 26}
